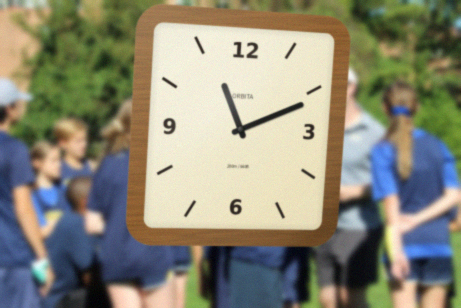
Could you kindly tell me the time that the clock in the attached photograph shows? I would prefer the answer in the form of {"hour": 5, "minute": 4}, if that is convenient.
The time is {"hour": 11, "minute": 11}
